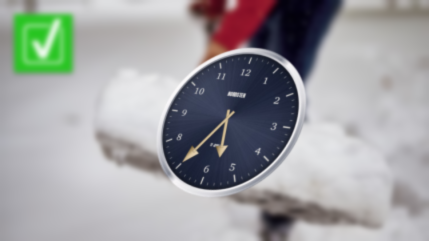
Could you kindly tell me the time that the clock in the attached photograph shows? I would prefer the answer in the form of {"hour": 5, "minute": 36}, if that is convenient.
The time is {"hour": 5, "minute": 35}
